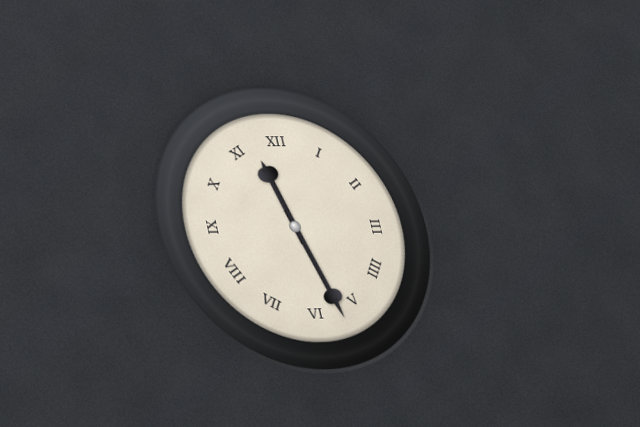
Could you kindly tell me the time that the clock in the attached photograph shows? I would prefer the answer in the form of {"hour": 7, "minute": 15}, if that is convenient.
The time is {"hour": 11, "minute": 27}
